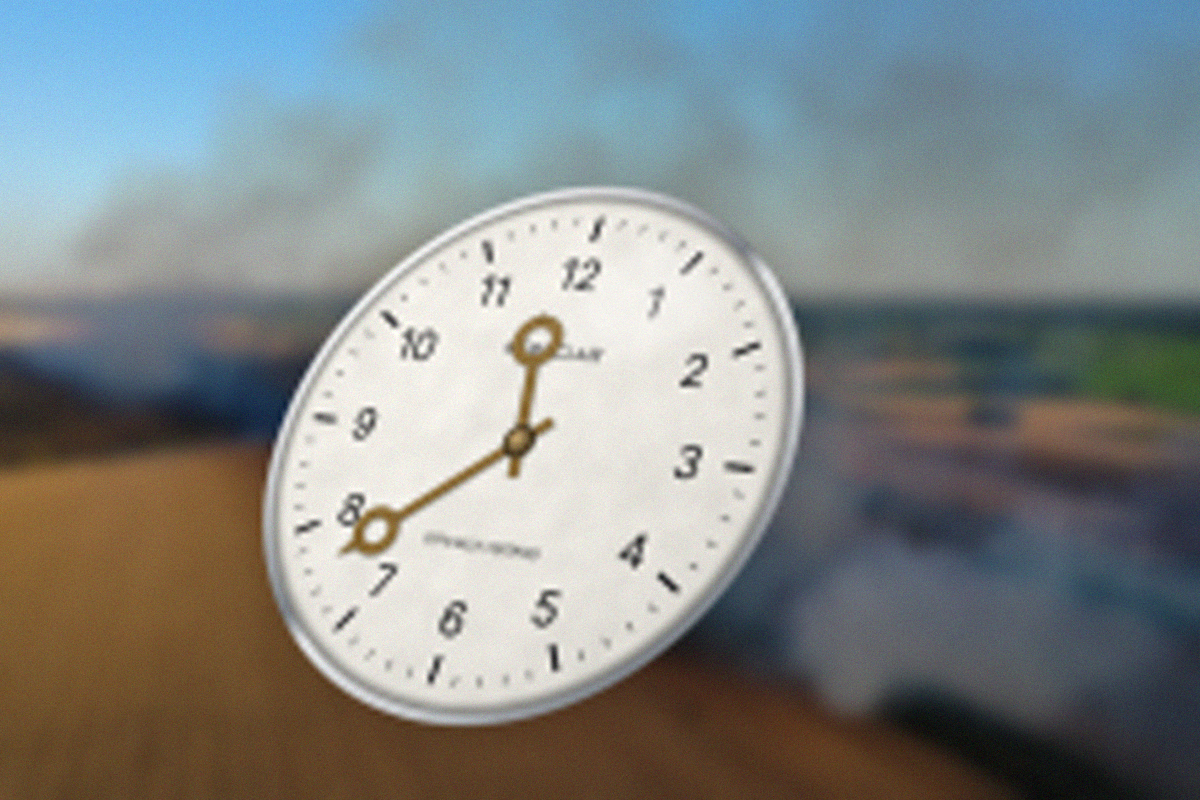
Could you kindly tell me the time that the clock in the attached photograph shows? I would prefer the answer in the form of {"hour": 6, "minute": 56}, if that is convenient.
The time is {"hour": 11, "minute": 38}
